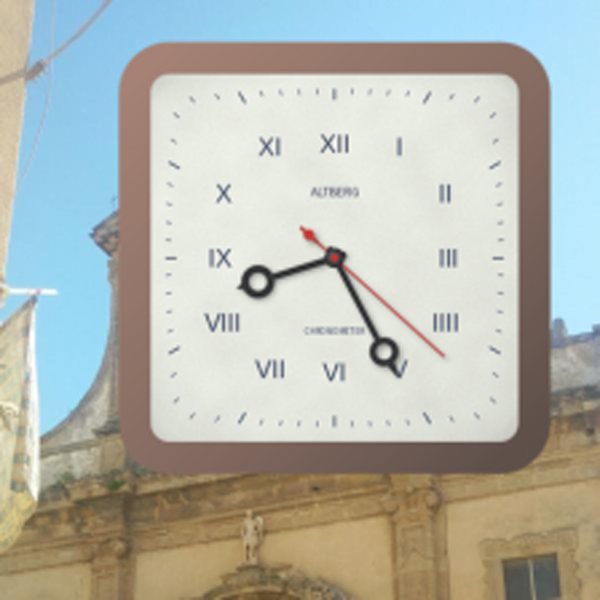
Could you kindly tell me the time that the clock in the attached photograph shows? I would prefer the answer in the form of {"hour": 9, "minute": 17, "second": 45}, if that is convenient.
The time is {"hour": 8, "minute": 25, "second": 22}
